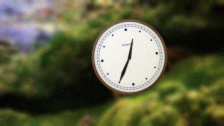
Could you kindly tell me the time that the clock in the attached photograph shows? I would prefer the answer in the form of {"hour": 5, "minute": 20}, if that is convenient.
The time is {"hour": 12, "minute": 35}
